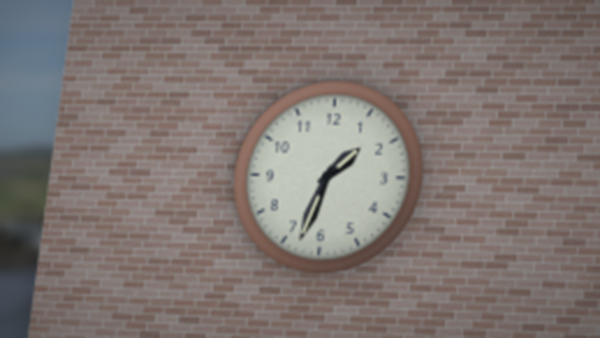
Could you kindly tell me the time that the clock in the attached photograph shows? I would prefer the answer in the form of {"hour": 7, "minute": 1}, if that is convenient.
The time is {"hour": 1, "minute": 33}
